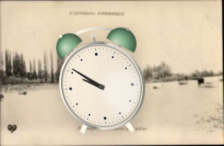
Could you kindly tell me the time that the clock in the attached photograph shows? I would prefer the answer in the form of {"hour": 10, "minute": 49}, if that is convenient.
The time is {"hour": 9, "minute": 51}
